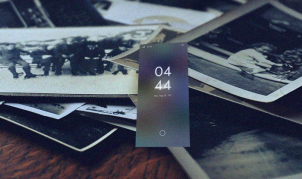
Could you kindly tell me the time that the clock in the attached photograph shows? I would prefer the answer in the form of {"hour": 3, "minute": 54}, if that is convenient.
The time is {"hour": 4, "minute": 44}
